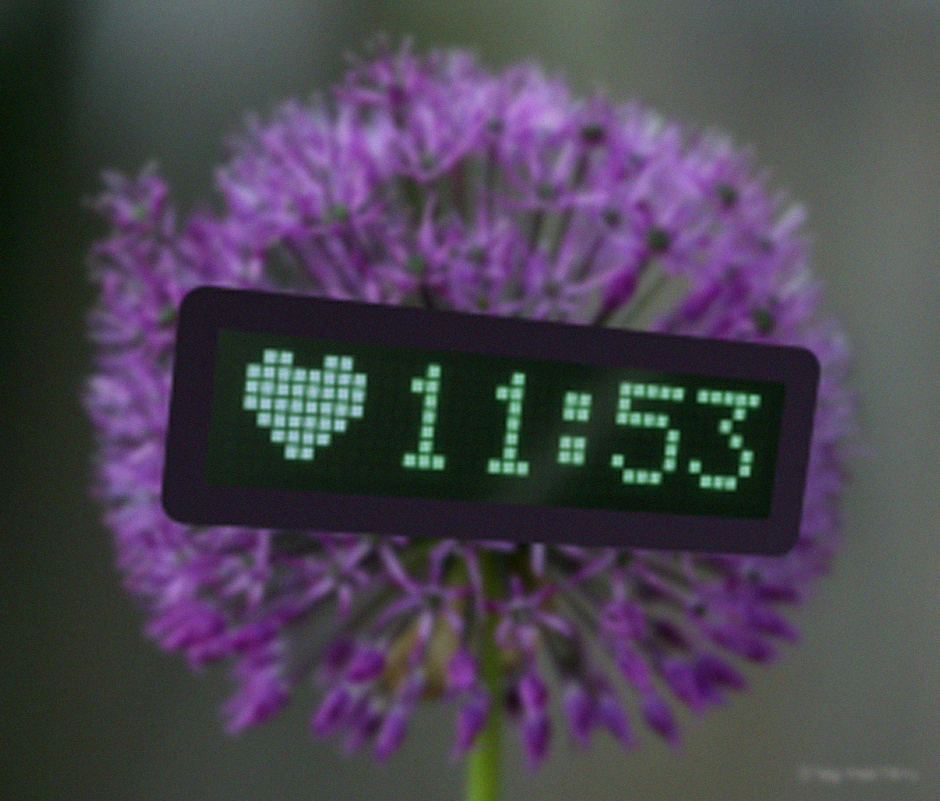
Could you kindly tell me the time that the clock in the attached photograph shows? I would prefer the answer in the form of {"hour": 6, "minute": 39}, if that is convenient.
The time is {"hour": 11, "minute": 53}
